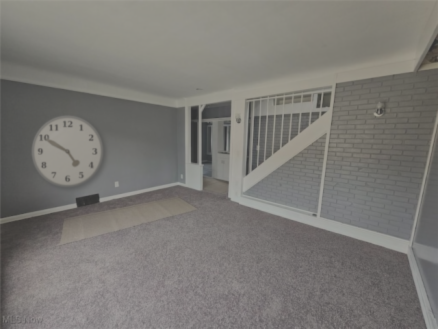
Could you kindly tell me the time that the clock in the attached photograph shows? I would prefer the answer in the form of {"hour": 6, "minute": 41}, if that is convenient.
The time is {"hour": 4, "minute": 50}
